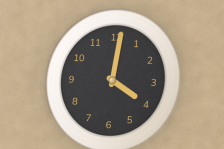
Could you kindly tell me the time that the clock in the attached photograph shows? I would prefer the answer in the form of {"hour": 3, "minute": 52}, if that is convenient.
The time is {"hour": 4, "minute": 1}
